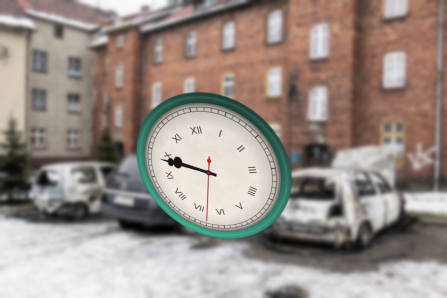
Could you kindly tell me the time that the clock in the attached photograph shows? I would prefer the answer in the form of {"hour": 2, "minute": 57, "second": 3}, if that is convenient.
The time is {"hour": 9, "minute": 48, "second": 33}
